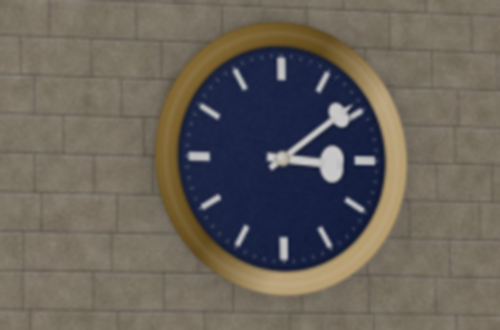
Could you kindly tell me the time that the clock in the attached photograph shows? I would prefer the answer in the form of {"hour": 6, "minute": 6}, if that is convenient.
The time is {"hour": 3, "minute": 9}
